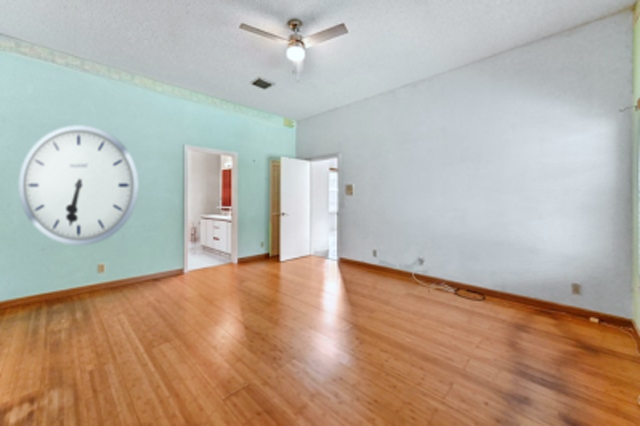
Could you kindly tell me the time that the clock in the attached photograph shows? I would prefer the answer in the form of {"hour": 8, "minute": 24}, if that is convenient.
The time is {"hour": 6, "minute": 32}
